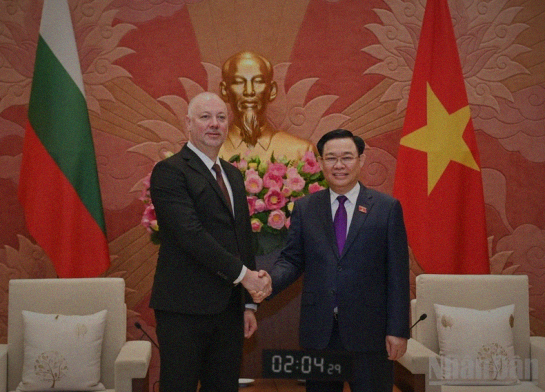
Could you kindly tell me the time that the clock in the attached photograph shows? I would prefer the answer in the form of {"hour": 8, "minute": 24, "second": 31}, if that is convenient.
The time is {"hour": 2, "minute": 4, "second": 29}
